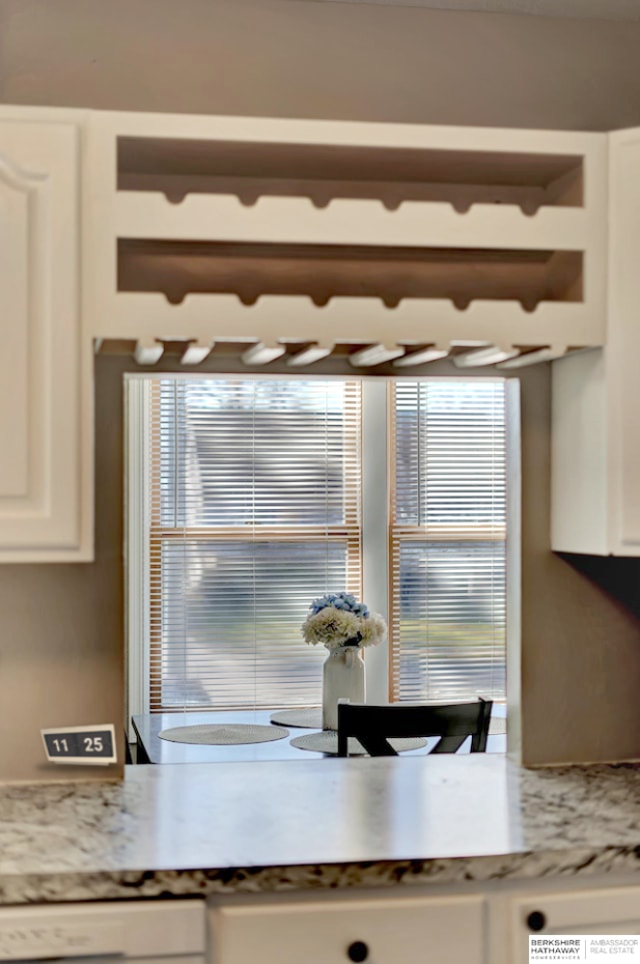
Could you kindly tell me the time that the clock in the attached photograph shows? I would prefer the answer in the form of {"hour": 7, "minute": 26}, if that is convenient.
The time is {"hour": 11, "minute": 25}
